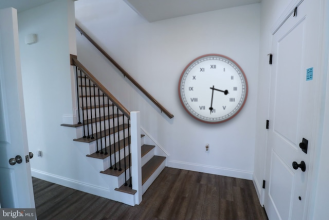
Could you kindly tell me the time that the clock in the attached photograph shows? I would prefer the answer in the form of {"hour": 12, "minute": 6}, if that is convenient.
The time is {"hour": 3, "minute": 31}
